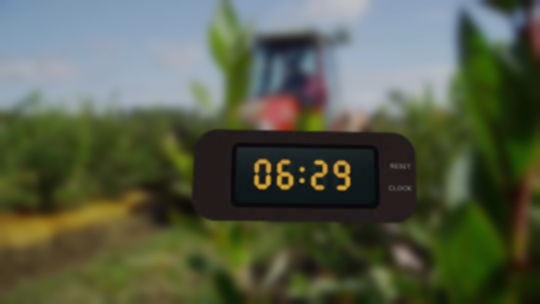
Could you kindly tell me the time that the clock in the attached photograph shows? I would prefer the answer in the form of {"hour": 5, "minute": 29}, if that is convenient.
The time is {"hour": 6, "minute": 29}
